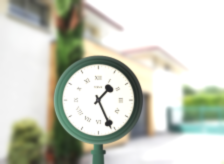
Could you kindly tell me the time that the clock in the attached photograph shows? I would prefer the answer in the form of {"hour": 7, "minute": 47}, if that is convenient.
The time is {"hour": 1, "minute": 26}
